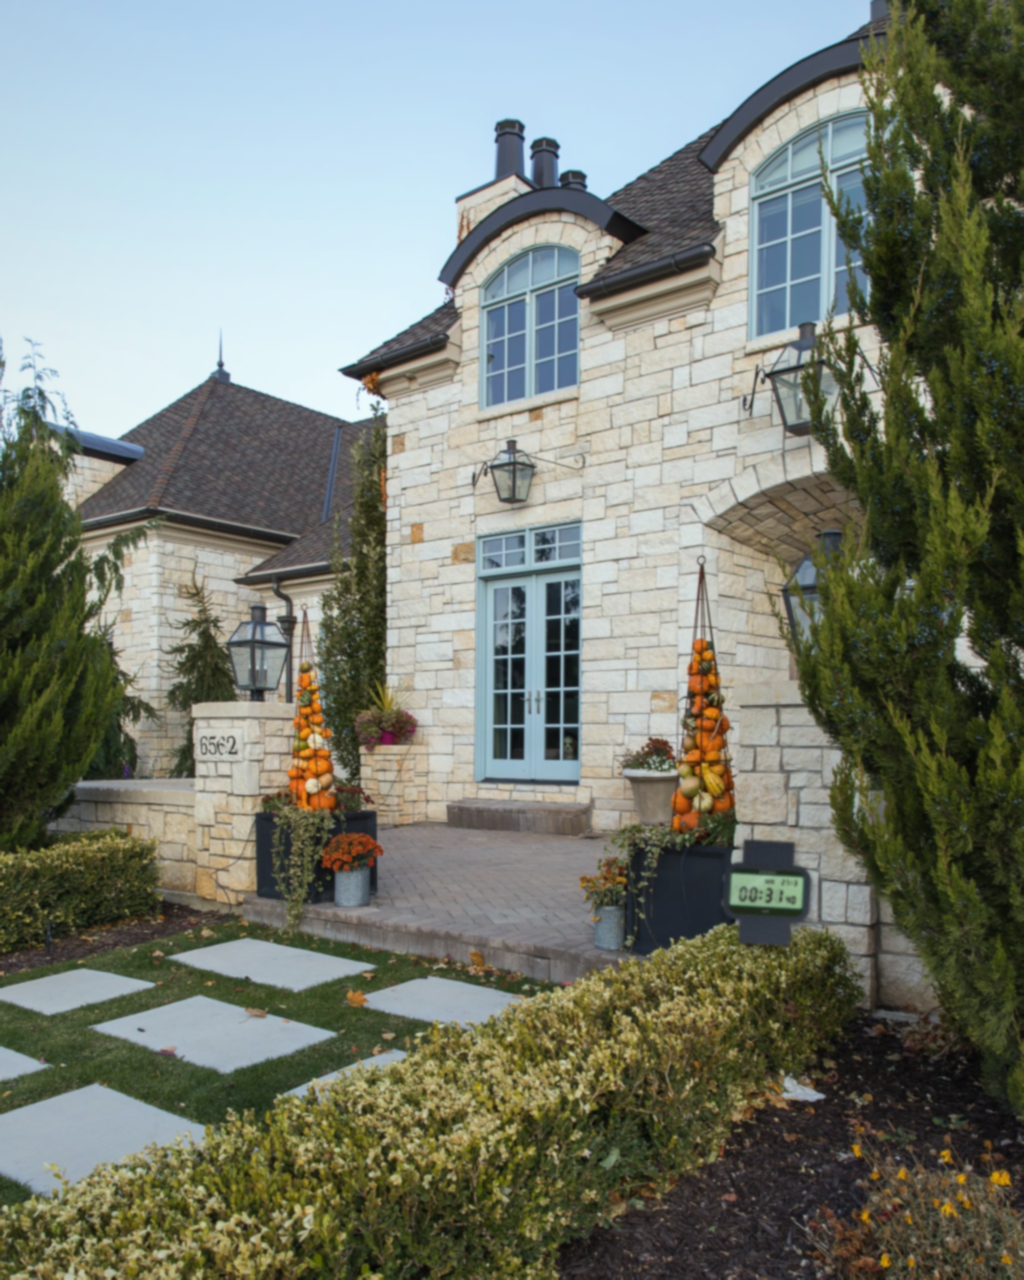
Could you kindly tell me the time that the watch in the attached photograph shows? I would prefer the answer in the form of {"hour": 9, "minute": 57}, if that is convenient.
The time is {"hour": 0, "minute": 31}
